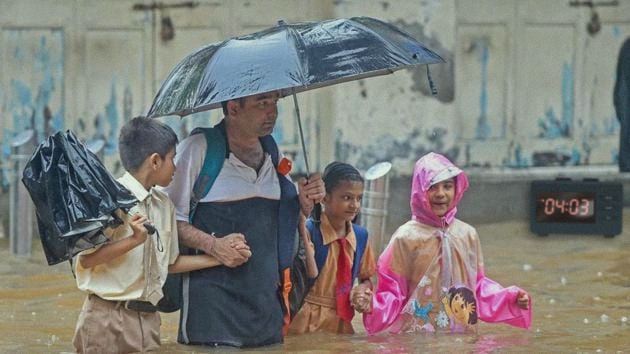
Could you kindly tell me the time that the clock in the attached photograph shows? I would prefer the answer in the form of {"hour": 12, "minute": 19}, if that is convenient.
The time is {"hour": 4, "minute": 3}
